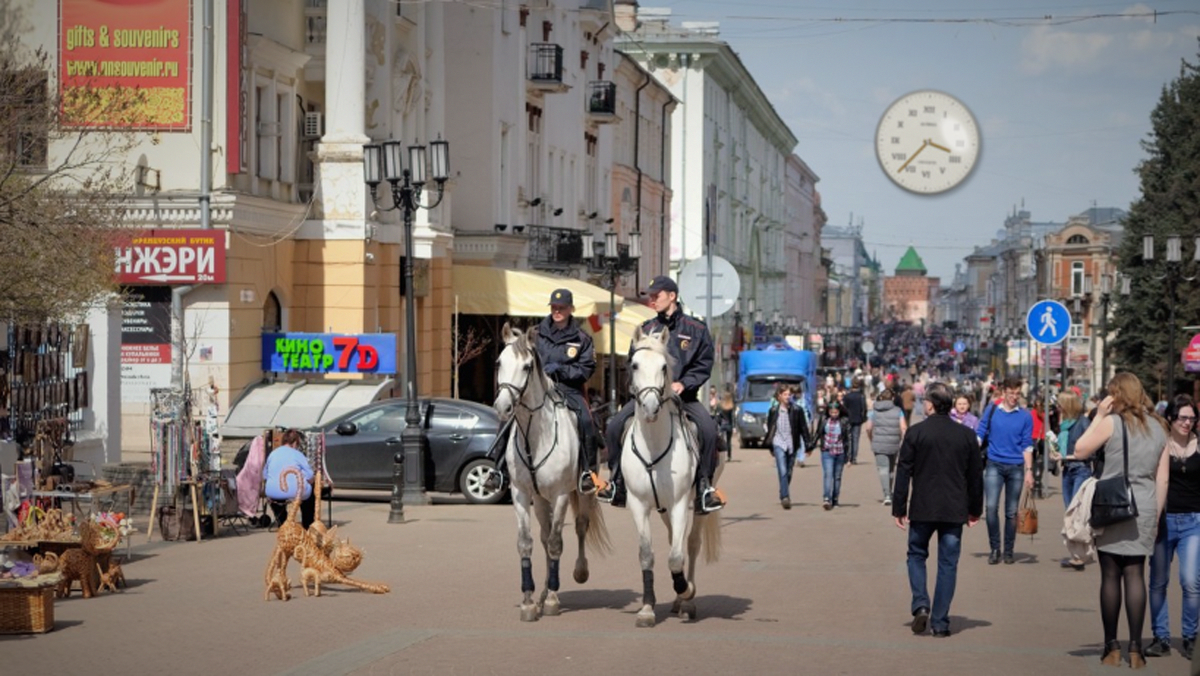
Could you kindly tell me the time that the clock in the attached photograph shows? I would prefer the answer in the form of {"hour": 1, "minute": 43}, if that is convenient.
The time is {"hour": 3, "minute": 37}
